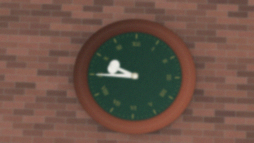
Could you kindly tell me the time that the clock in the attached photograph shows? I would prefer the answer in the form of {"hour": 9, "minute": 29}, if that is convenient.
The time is {"hour": 9, "minute": 45}
